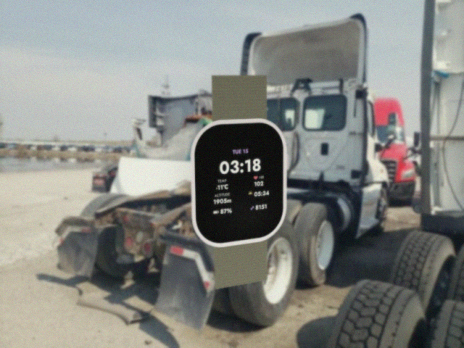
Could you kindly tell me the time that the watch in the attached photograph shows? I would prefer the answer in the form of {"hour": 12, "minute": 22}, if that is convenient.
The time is {"hour": 3, "minute": 18}
